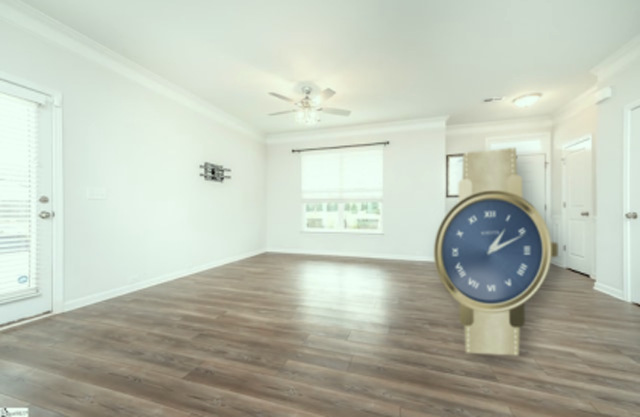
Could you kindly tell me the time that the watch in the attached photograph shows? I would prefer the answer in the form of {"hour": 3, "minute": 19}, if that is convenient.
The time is {"hour": 1, "minute": 11}
